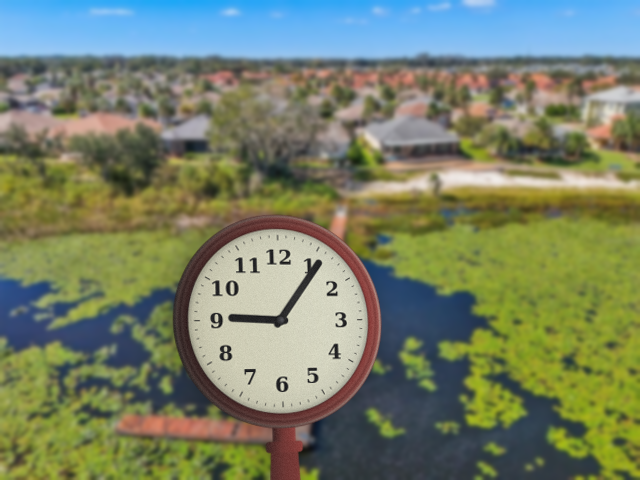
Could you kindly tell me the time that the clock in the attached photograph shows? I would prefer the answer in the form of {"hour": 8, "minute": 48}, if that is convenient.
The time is {"hour": 9, "minute": 6}
